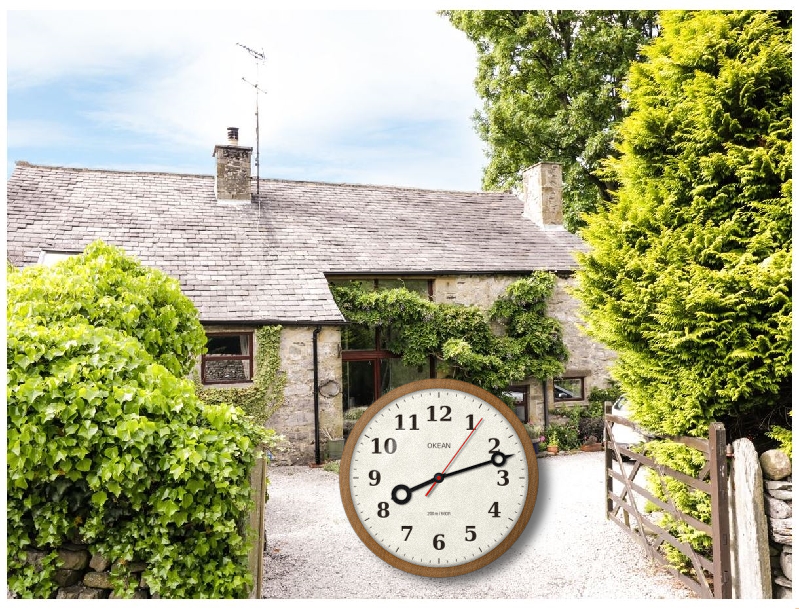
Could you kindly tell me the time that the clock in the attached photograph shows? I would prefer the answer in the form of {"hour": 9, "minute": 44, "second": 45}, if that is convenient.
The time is {"hour": 8, "minute": 12, "second": 6}
